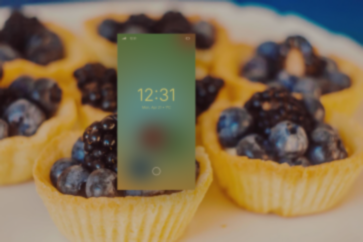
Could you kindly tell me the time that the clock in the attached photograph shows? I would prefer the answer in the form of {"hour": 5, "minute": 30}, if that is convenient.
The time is {"hour": 12, "minute": 31}
